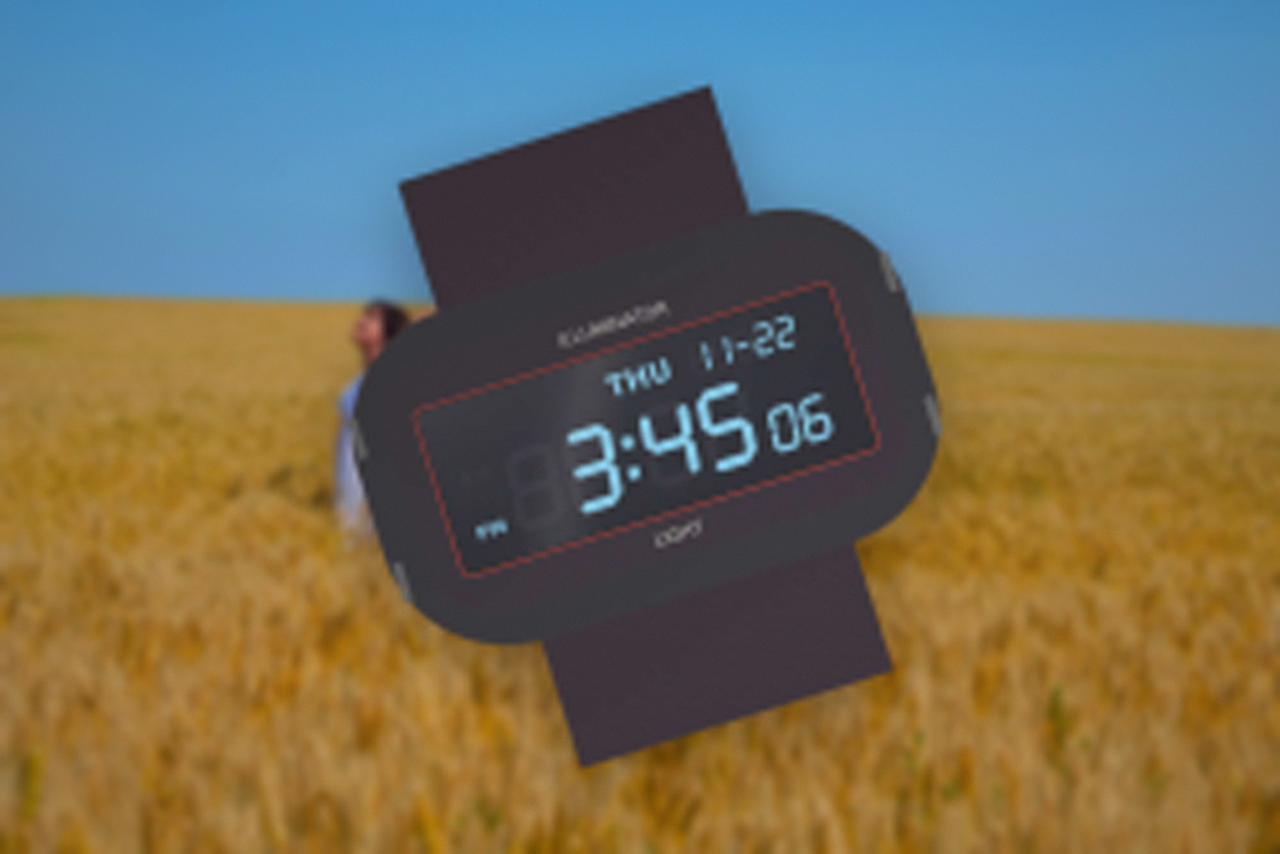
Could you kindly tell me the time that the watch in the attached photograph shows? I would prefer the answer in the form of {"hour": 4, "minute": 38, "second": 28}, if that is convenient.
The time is {"hour": 3, "minute": 45, "second": 6}
